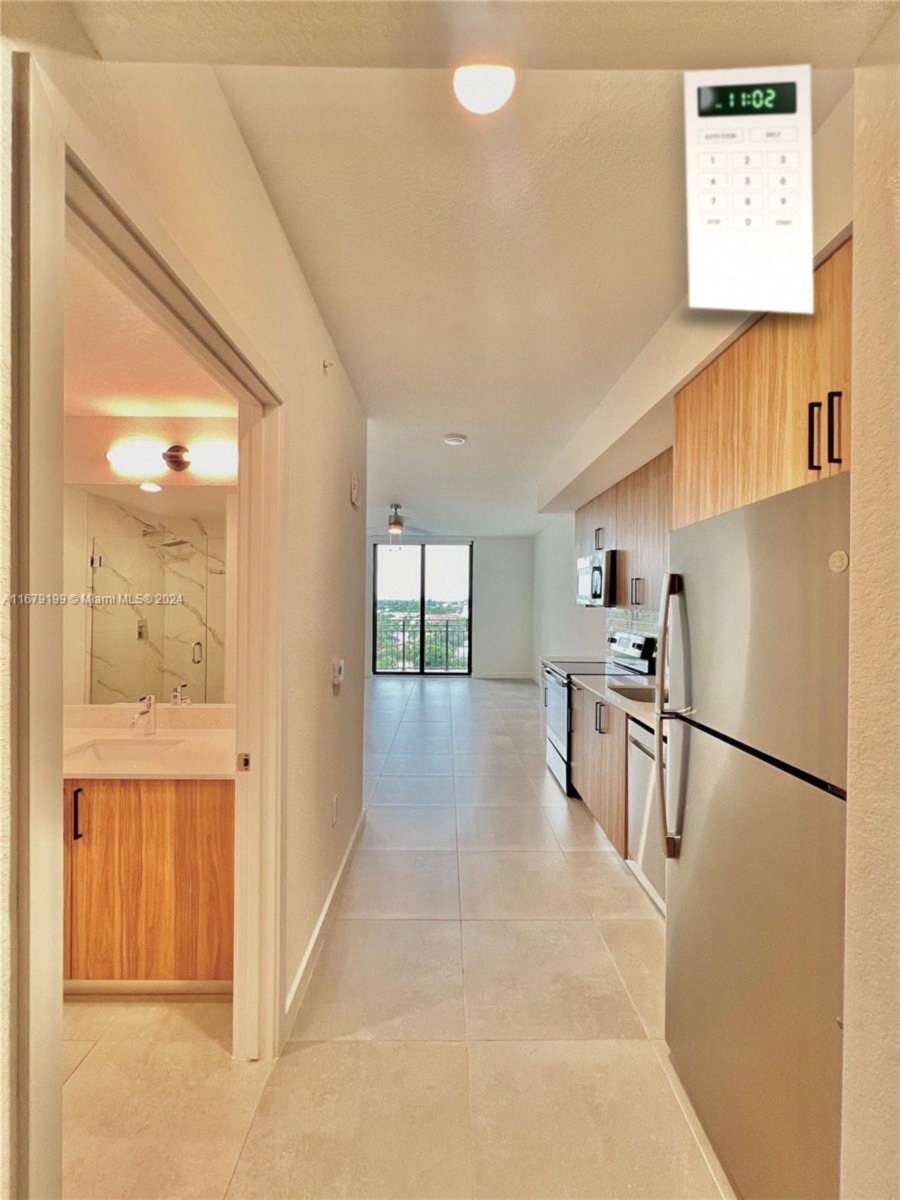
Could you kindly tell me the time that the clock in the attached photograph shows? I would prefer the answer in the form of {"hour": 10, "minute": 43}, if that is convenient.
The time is {"hour": 11, "minute": 2}
